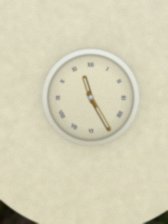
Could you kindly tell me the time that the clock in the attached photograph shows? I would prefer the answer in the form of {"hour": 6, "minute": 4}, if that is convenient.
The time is {"hour": 11, "minute": 25}
